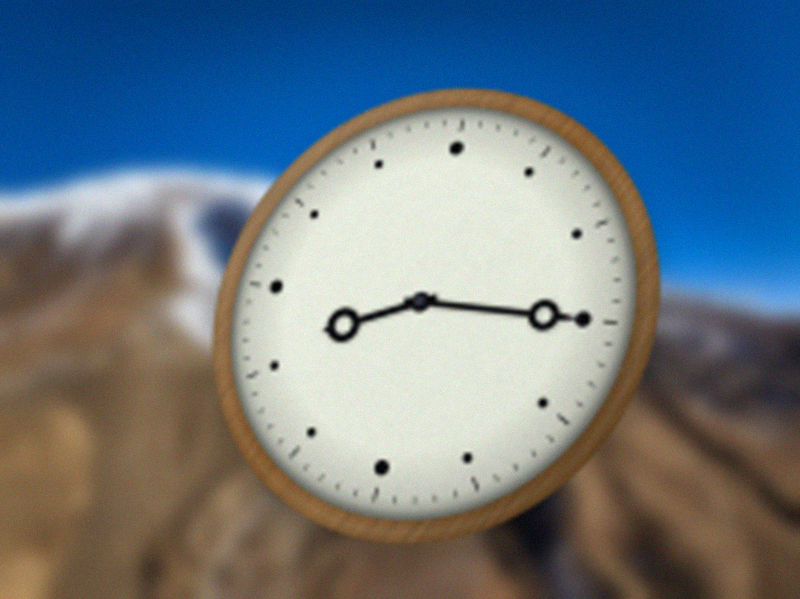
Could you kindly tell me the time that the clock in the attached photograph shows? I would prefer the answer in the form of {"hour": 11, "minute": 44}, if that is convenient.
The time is {"hour": 8, "minute": 15}
